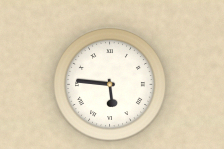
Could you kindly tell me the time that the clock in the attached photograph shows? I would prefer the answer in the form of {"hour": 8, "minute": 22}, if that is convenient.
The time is {"hour": 5, "minute": 46}
